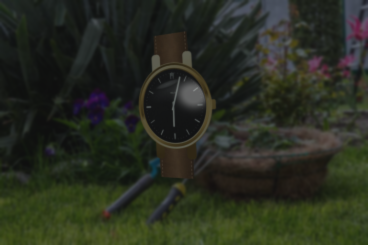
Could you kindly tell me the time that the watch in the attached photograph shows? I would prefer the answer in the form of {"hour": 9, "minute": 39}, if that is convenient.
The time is {"hour": 6, "minute": 3}
